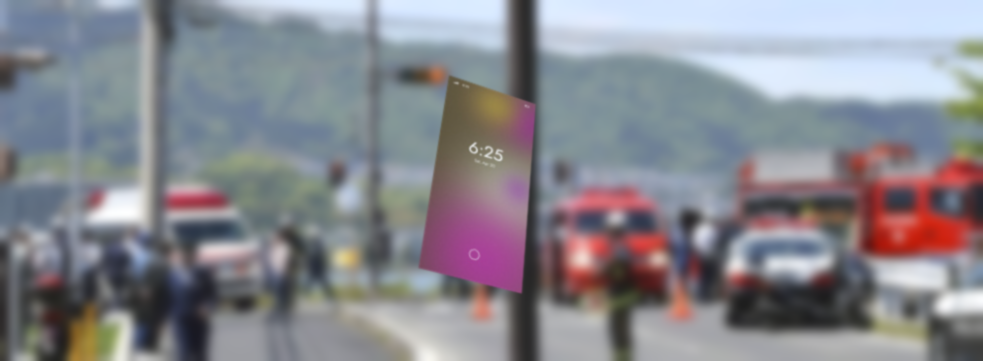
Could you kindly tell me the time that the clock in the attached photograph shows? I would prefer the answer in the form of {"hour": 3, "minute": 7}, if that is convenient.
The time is {"hour": 6, "minute": 25}
